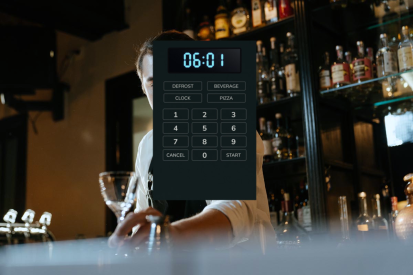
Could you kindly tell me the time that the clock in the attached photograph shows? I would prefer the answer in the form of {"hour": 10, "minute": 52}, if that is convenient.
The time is {"hour": 6, "minute": 1}
